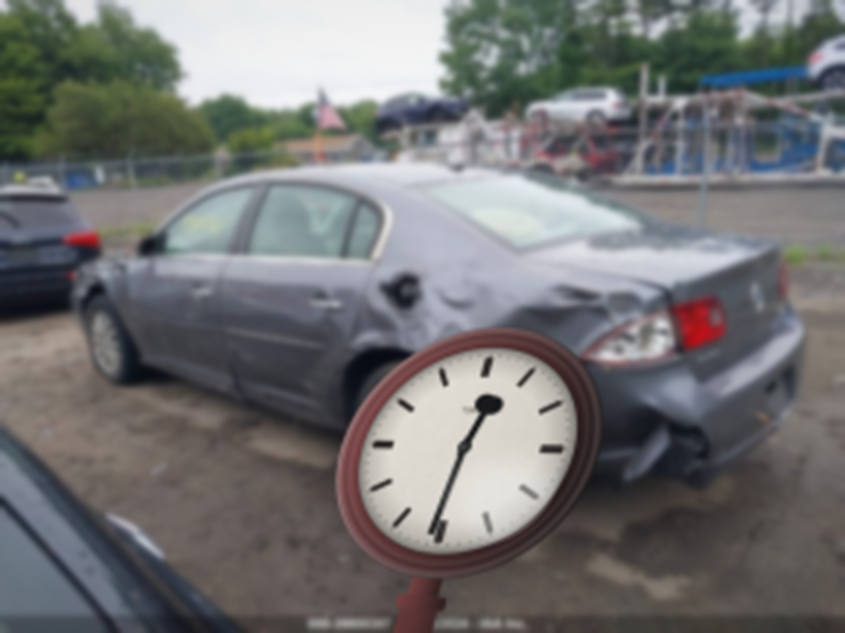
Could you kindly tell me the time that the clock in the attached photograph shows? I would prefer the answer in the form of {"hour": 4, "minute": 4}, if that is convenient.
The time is {"hour": 12, "minute": 31}
